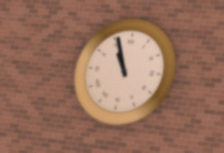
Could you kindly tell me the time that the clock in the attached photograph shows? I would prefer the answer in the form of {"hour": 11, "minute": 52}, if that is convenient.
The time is {"hour": 10, "minute": 56}
